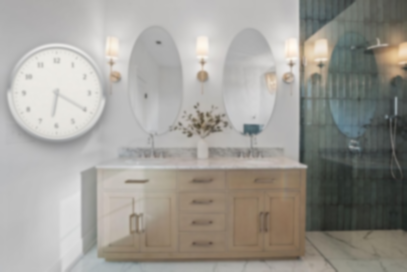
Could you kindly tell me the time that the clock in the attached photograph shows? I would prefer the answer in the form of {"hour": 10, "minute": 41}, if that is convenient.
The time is {"hour": 6, "minute": 20}
